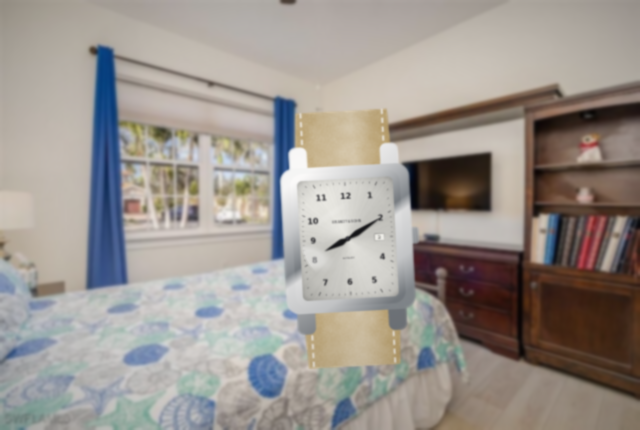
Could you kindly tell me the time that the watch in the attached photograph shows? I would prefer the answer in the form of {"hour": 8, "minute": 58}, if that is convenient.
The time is {"hour": 8, "minute": 10}
